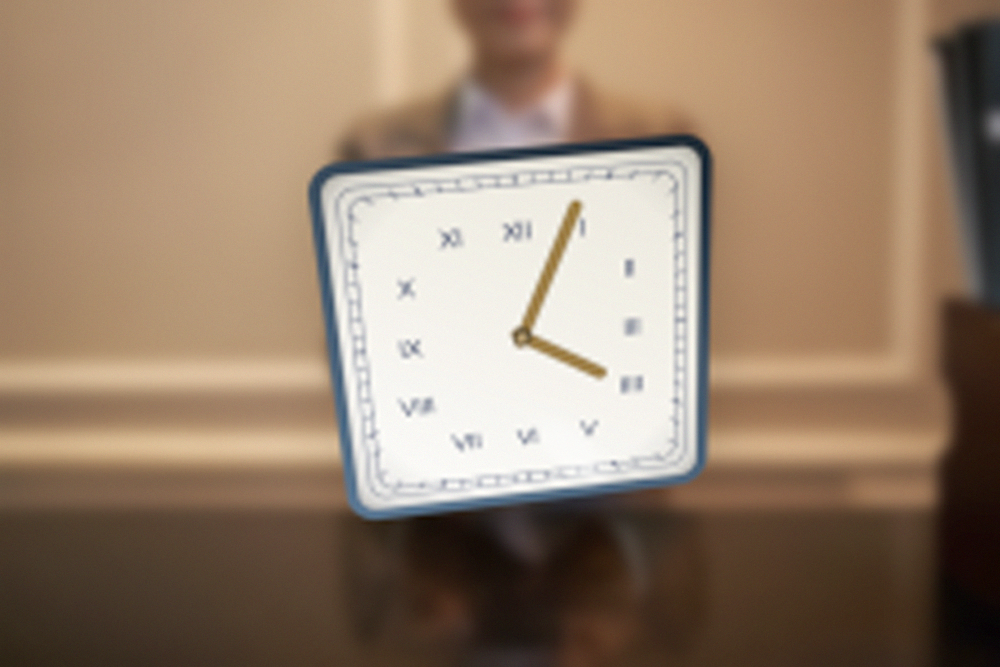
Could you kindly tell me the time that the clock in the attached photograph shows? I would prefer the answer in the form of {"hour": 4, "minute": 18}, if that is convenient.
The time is {"hour": 4, "minute": 4}
